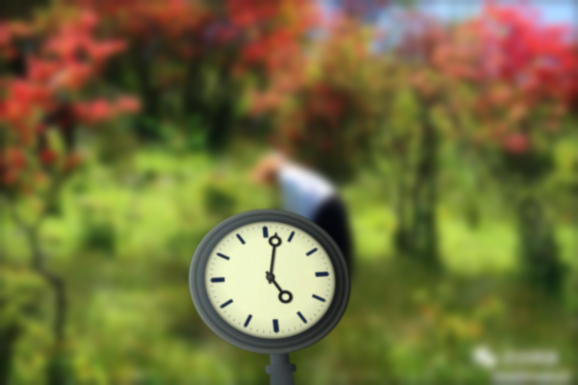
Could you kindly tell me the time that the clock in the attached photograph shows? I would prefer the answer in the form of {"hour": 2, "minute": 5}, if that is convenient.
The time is {"hour": 5, "minute": 2}
